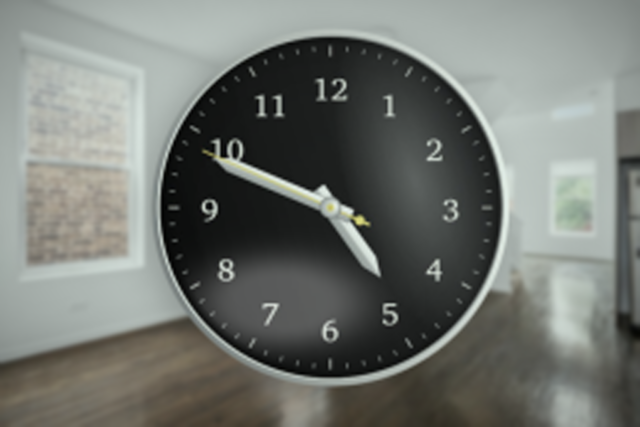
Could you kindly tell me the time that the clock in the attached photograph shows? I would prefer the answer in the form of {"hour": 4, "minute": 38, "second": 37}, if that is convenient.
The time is {"hour": 4, "minute": 48, "second": 49}
